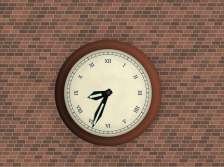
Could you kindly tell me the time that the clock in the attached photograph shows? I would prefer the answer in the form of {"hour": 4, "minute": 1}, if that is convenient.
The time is {"hour": 8, "minute": 34}
